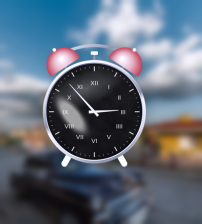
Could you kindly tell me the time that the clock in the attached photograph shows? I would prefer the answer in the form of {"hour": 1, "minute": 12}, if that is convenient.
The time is {"hour": 2, "minute": 53}
